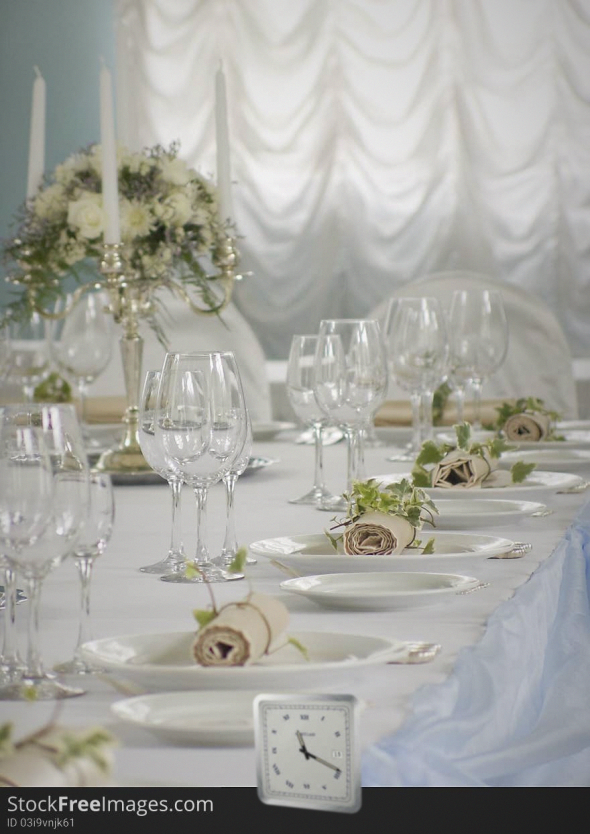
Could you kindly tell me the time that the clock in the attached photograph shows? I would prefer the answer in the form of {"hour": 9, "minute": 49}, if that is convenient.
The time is {"hour": 11, "minute": 19}
